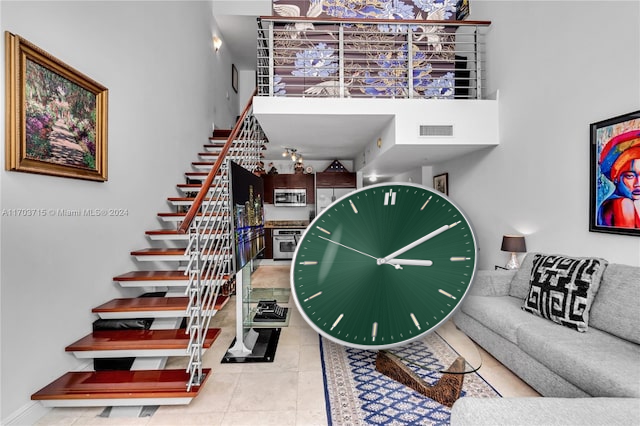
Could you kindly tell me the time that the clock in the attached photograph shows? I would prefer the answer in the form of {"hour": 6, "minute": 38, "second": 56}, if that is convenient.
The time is {"hour": 3, "minute": 9, "second": 49}
